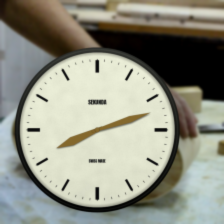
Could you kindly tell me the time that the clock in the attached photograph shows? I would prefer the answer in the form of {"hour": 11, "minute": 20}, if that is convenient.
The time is {"hour": 8, "minute": 12}
